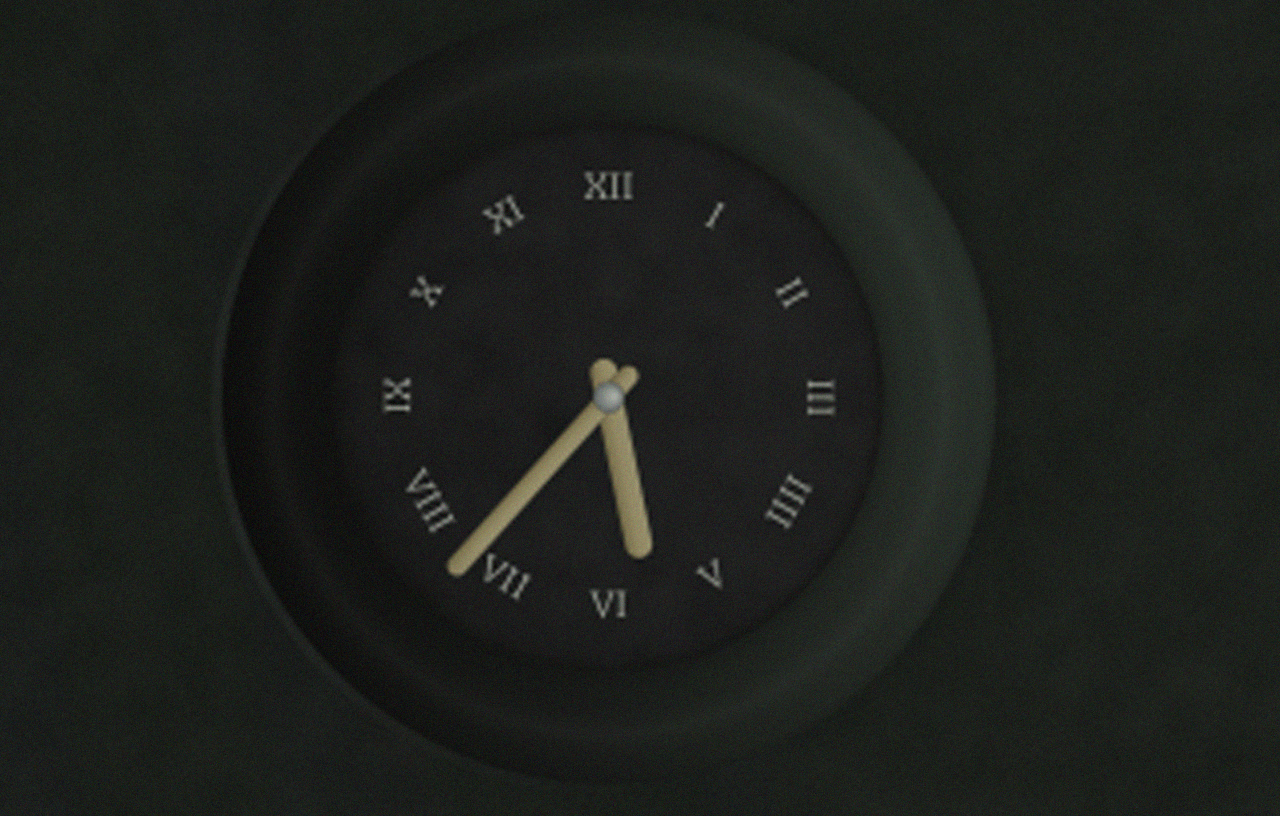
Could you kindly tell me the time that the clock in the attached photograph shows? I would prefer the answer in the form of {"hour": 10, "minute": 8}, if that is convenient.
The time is {"hour": 5, "minute": 37}
